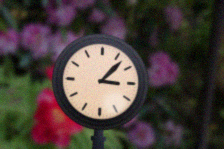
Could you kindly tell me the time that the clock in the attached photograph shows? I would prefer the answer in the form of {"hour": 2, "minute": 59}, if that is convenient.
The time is {"hour": 3, "minute": 7}
